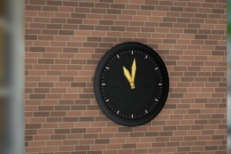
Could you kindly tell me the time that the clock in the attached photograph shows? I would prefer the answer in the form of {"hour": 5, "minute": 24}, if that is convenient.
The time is {"hour": 11, "minute": 1}
